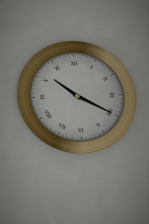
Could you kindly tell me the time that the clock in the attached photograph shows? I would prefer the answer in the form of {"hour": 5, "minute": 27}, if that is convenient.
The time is {"hour": 10, "minute": 20}
